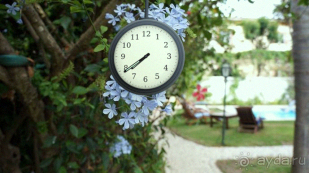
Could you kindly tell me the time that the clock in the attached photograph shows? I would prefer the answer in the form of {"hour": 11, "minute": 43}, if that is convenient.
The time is {"hour": 7, "minute": 39}
